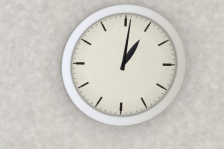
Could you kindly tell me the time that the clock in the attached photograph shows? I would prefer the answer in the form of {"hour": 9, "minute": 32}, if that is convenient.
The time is {"hour": 1, "minute": 1}
